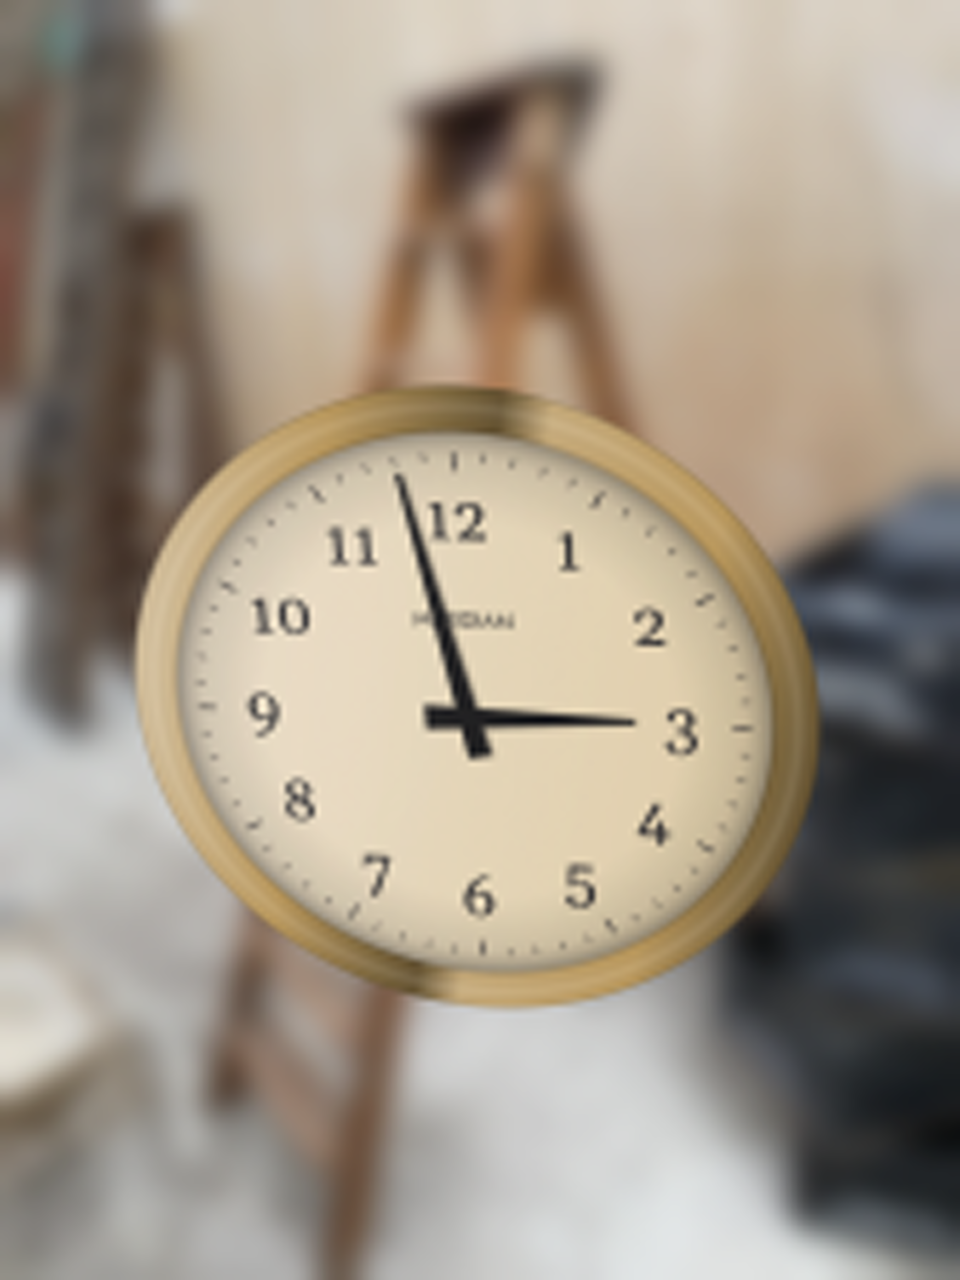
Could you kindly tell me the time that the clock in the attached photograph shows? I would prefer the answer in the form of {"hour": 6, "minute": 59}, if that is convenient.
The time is {"hour": 2, "minute": 58}
